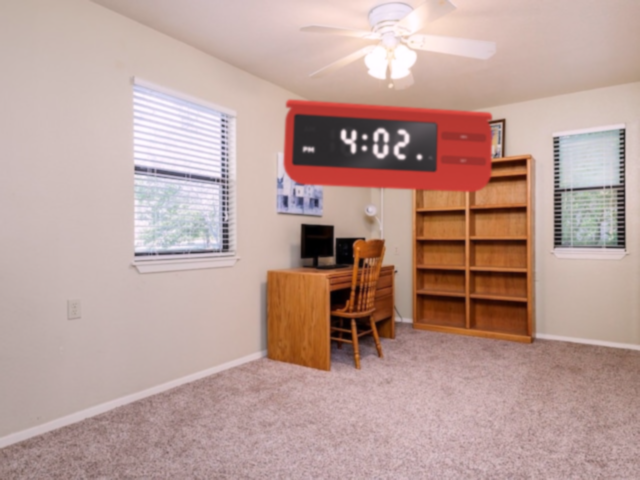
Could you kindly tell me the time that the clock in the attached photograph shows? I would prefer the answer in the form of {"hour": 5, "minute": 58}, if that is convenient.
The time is {"hour": 4, "minute": 2}
